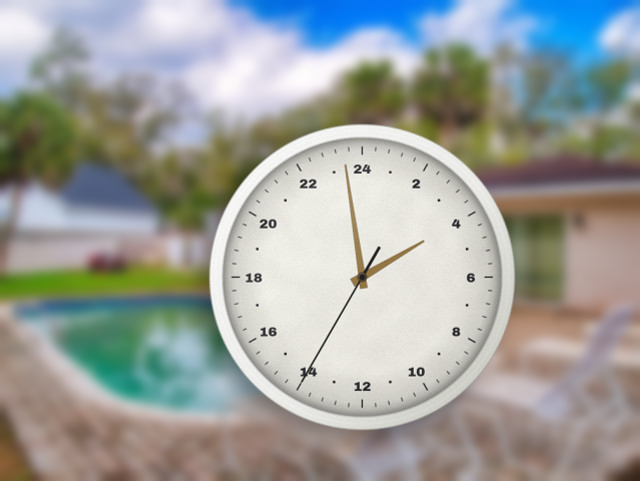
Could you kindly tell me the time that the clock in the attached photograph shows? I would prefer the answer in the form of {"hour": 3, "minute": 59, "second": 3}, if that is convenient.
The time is {"hour": 3, "minute": 58, "second": 35}
